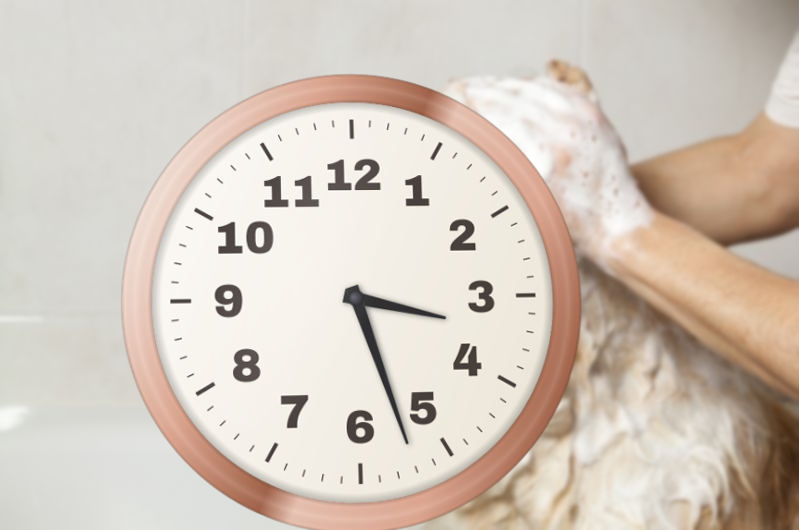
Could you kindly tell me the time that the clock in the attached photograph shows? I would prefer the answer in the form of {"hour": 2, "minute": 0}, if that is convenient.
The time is {"hour": 3, "minute": 27}
